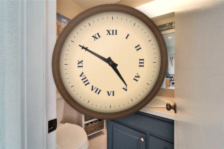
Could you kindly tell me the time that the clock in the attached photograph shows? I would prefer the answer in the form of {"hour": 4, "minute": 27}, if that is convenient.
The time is {"hour": 4, "minute": 50}
